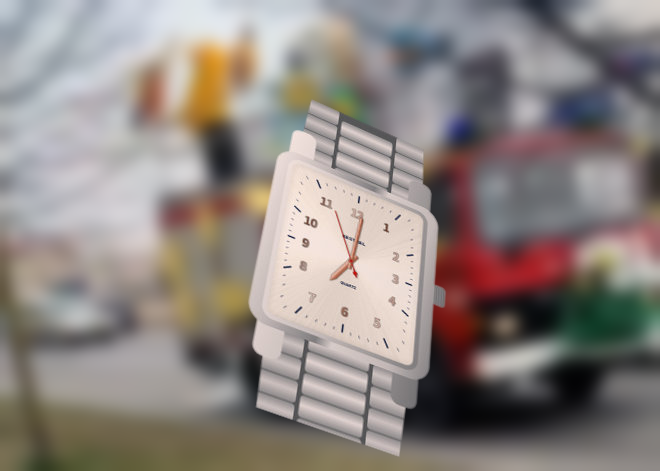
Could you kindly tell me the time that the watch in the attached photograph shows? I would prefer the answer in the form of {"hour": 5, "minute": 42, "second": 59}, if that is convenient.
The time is {"hour": 7, "minute": 0, "second": 56}
